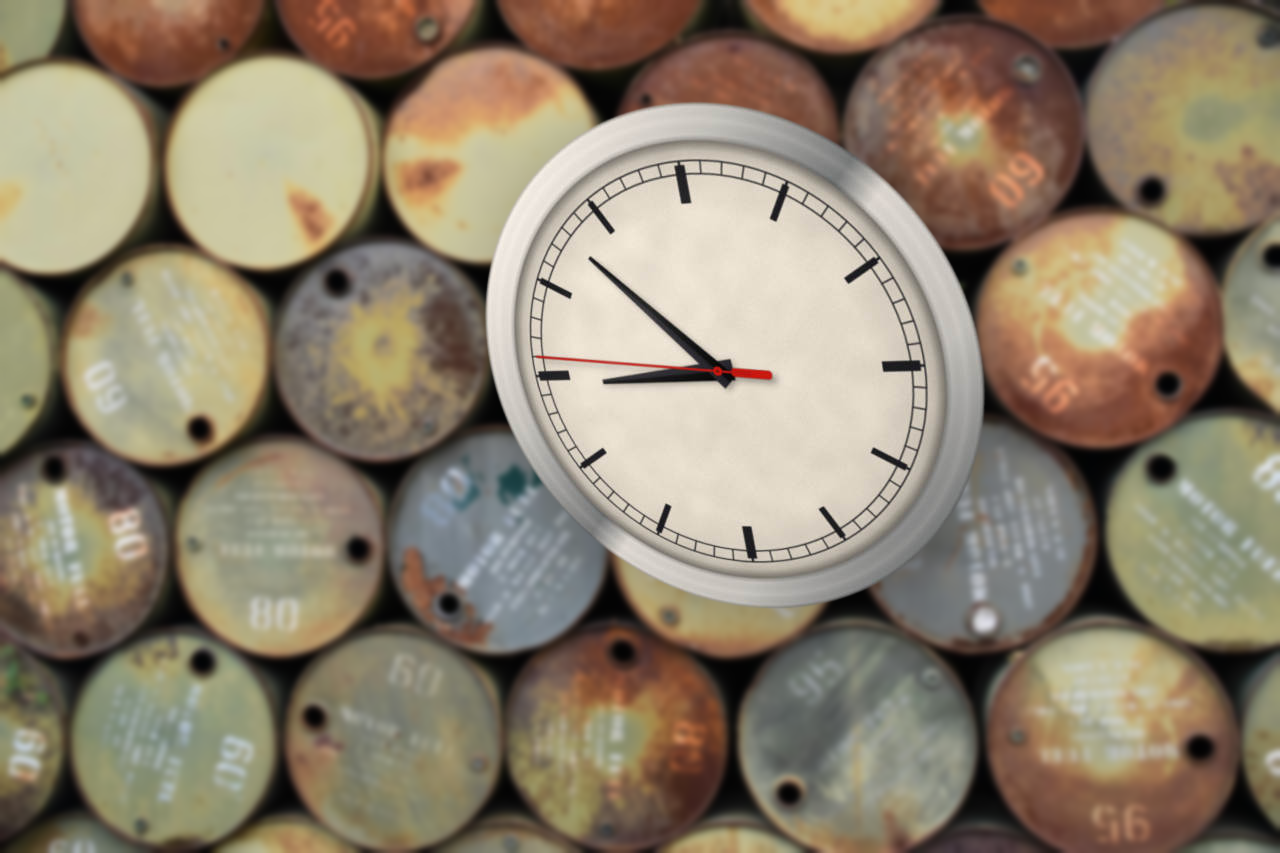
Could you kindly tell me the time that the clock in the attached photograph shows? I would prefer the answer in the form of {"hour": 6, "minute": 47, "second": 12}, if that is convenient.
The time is {"hour": 8, "minute": 52, "second": 46}
